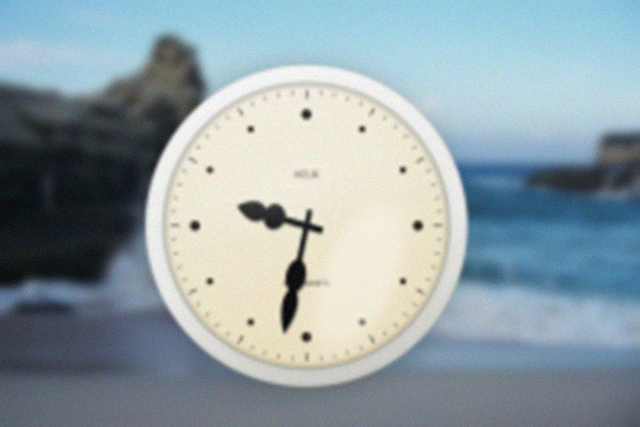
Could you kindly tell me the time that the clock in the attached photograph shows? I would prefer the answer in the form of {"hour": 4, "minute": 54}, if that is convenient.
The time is {"hour": 9, "minute": 32}
